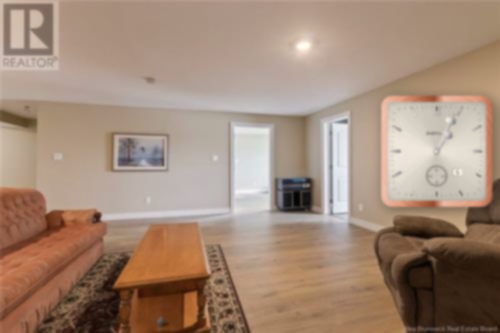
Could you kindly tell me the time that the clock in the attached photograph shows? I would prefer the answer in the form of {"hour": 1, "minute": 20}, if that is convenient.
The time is {"hour": 1, "minute": 4}
